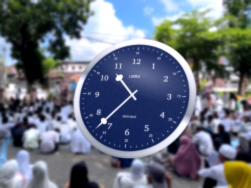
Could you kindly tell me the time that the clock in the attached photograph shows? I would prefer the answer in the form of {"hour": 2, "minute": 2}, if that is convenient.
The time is {"hour": 10, "minute": 37}
